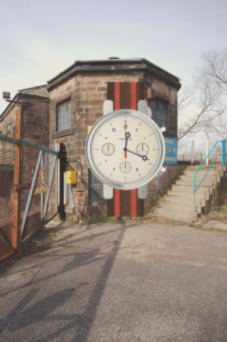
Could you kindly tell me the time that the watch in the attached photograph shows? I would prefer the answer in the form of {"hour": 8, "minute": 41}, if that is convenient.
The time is {"hour": 12, "minute": 19}
